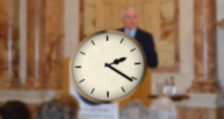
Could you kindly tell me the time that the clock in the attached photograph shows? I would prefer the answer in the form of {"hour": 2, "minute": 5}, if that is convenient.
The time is {"hour": 2, "minute": 21}
